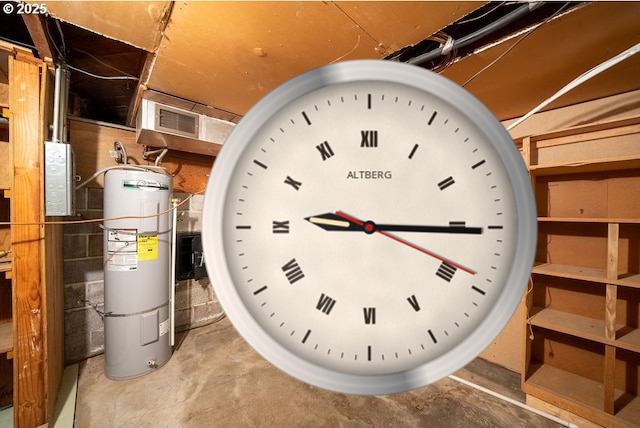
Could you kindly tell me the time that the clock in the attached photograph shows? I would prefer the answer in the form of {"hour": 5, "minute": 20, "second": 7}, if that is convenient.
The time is {"hour": 9, "minute": 15, "second": 19}
